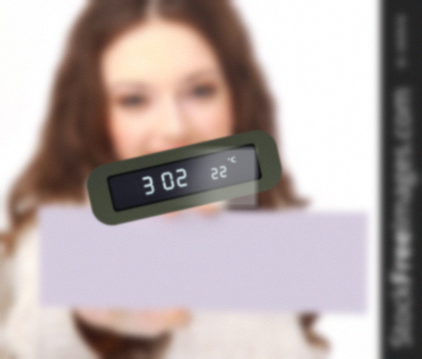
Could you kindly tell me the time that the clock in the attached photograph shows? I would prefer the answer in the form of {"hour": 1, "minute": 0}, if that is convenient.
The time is {"hour": 3, "minute": 2}
